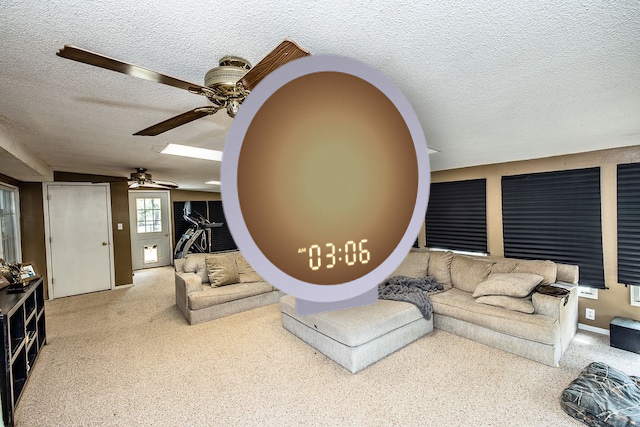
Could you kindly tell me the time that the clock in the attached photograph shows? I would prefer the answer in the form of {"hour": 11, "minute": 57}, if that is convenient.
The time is {"hour": 3, "minute": 6}
